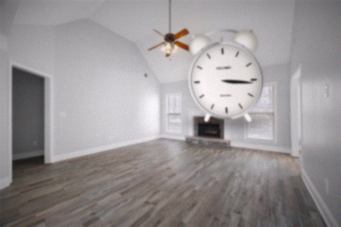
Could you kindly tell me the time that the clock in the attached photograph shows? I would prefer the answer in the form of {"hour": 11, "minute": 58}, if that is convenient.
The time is {"hour": 3, "minute": 16}
